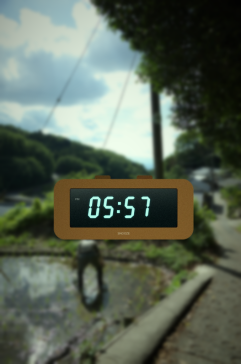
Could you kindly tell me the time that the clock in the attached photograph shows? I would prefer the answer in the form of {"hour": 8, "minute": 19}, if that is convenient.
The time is {"hour": 5, "minute": 57}
